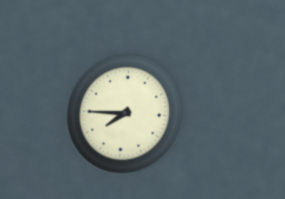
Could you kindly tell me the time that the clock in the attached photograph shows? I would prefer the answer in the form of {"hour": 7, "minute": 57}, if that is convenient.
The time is {"hour": 7, "minute": 45}
